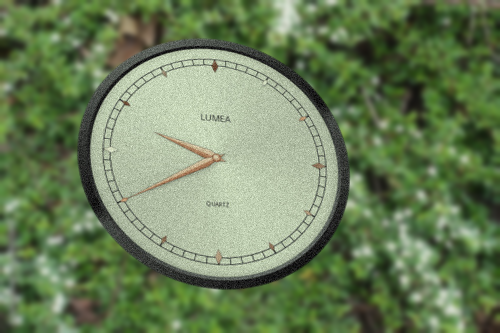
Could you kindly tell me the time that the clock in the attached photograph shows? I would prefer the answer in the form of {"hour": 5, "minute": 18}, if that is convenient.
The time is {"hour": 9, "minute": 40}
